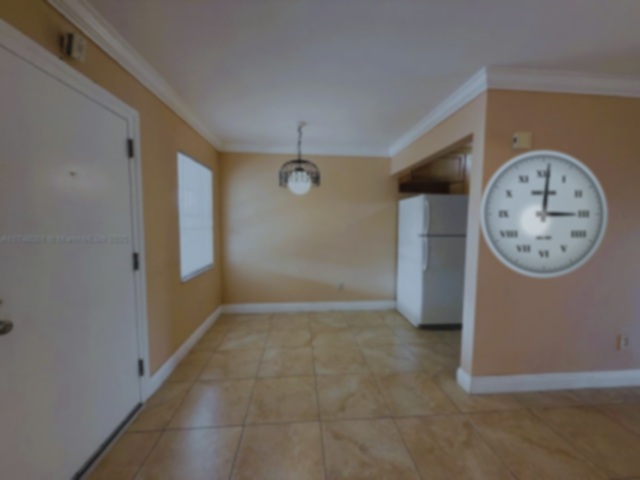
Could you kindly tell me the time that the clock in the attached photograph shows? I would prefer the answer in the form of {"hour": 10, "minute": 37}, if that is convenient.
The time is {"hour": 3, "minute": 1}
